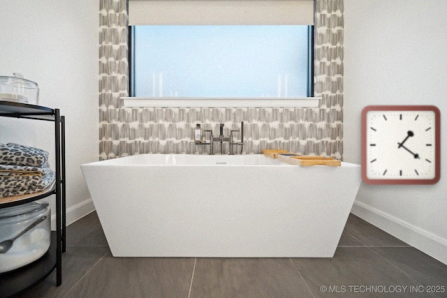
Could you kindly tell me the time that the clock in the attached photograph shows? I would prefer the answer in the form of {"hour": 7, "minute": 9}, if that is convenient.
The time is {"hour": 1, "minute": 21}
